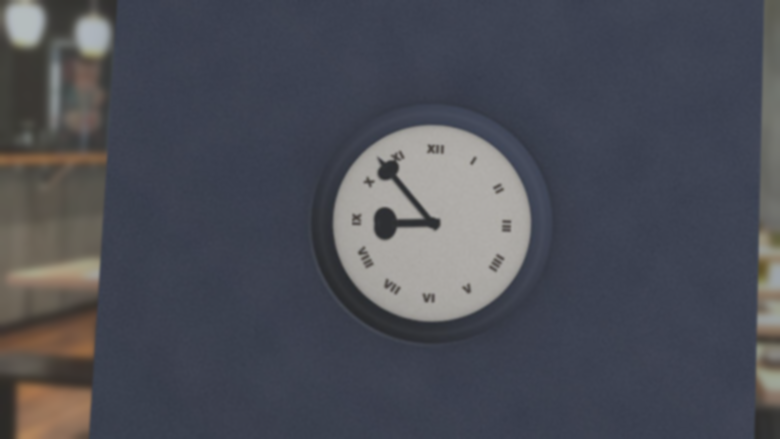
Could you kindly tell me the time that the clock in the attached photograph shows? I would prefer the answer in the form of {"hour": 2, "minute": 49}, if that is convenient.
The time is {"hour": 8, "minute": 53}
